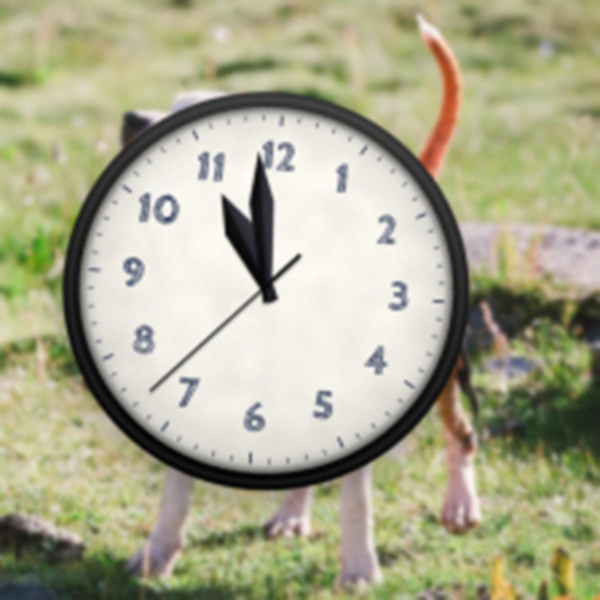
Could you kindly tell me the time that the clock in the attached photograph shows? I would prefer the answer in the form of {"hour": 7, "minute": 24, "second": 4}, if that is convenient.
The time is {"hour": 10, "minute": 58, "second": 37}
